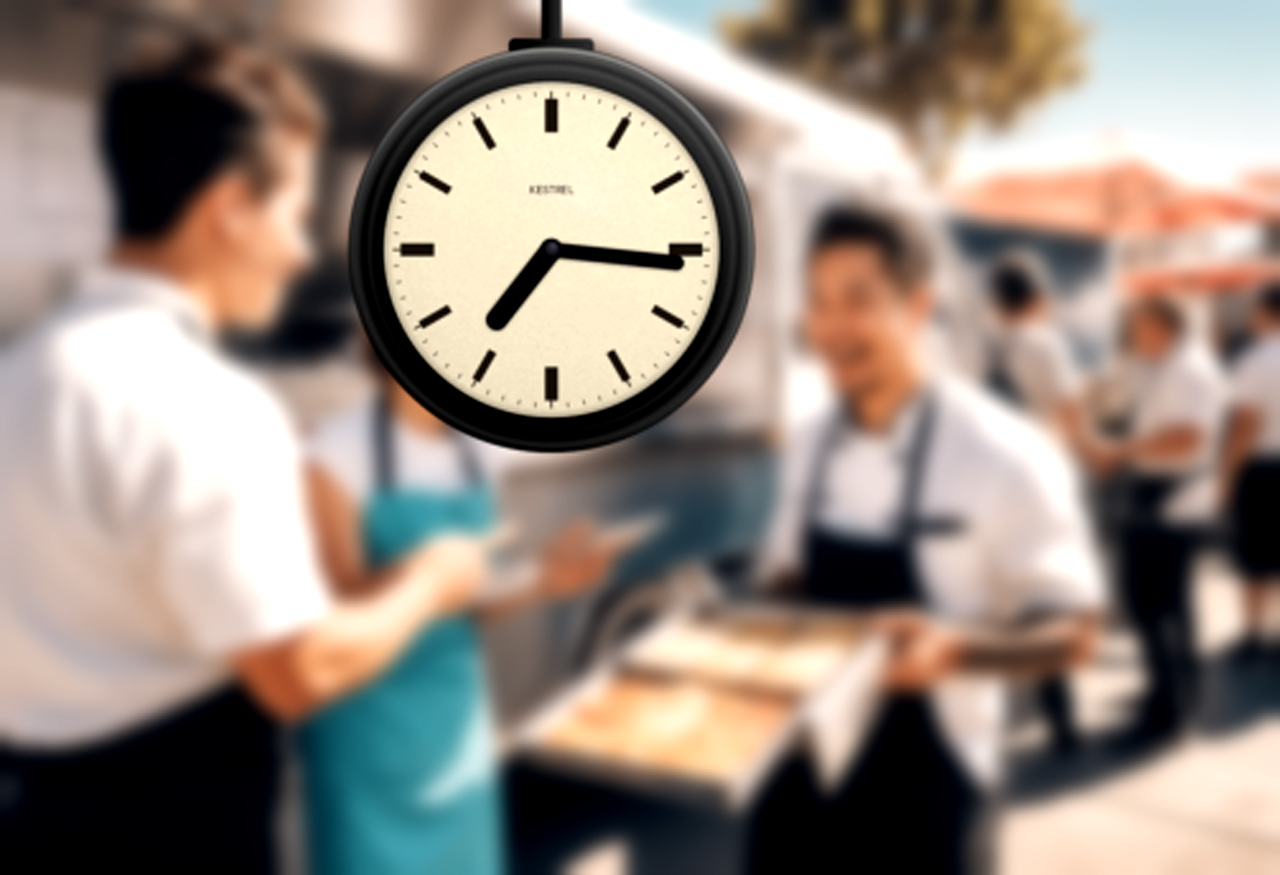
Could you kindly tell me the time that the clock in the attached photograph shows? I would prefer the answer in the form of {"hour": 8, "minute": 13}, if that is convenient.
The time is {"hour": 7, "minute": 16}
